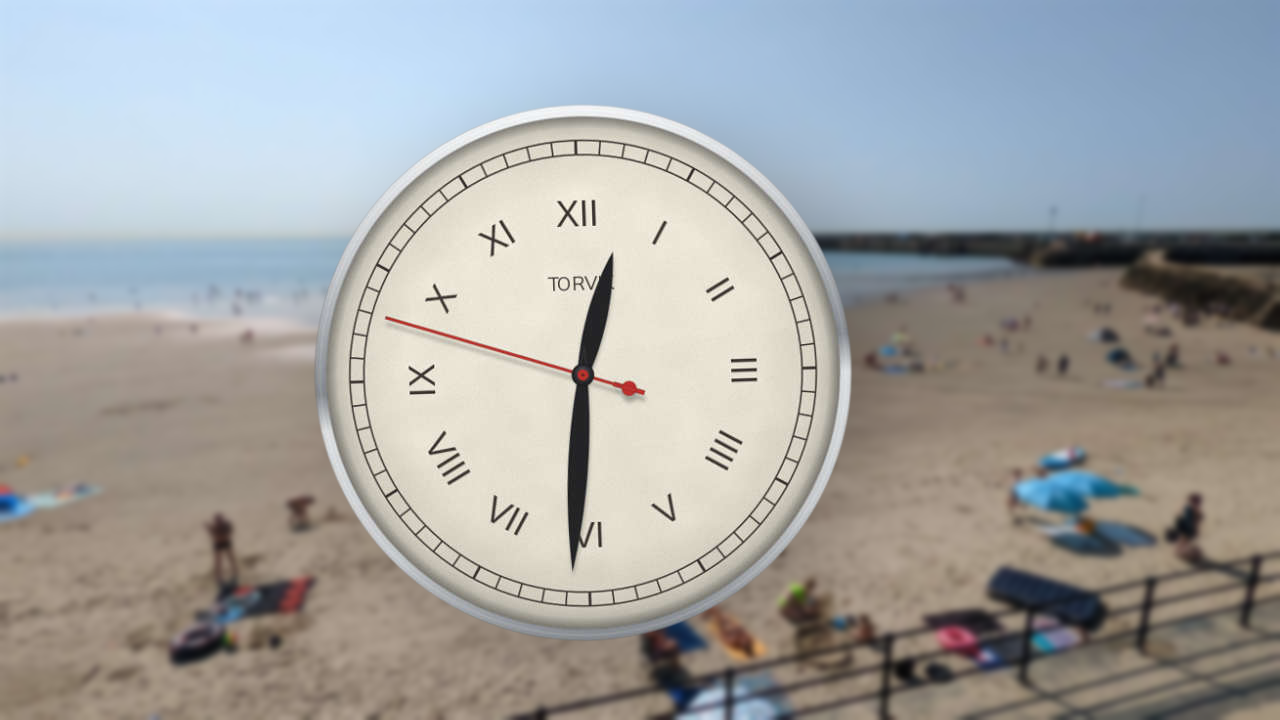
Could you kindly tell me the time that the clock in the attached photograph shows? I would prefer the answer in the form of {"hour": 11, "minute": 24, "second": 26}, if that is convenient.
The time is {"hour": 12, "minute": 30, "second": 48}
